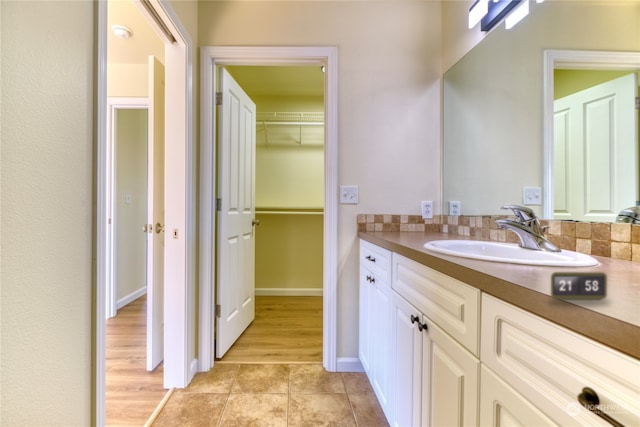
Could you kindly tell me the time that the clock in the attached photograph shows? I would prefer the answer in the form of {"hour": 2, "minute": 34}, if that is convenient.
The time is {"hour": 21, "minute": 58}
